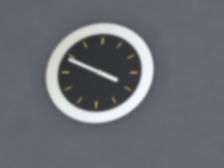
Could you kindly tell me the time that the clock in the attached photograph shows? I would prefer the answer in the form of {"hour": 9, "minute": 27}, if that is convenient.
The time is {"hour": 3, "minute": 49}
